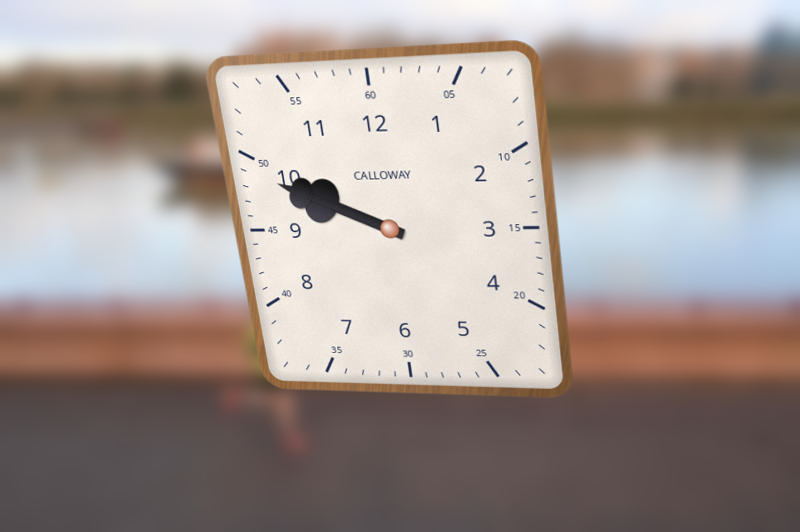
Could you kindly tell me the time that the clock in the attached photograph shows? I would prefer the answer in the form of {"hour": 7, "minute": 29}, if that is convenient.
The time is {"hour": 9, "minute": 49}
